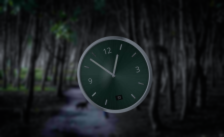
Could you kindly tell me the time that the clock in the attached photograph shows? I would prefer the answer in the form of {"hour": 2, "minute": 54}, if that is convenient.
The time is {"hour": 12, "minute": 53}
